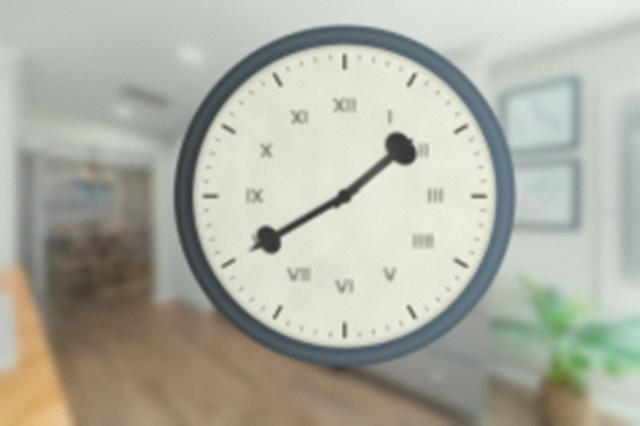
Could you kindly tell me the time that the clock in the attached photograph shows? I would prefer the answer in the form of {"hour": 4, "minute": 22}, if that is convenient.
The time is {"hour": 1, "minute": 40}
